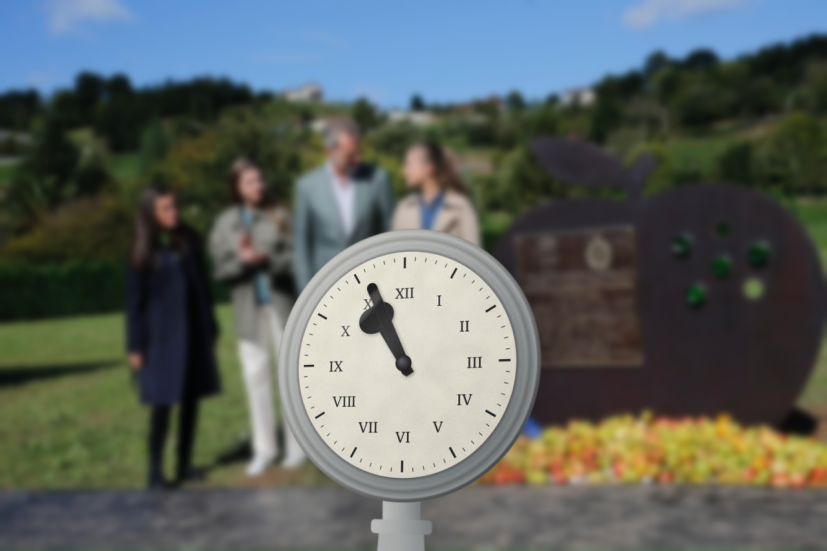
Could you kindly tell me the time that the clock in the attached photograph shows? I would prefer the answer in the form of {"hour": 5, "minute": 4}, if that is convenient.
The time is {"hour": 10, "minute": 56}
